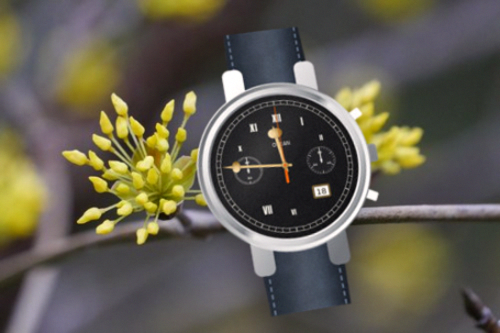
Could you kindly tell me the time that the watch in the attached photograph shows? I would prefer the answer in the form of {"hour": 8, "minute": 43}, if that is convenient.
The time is {"hour": 11, "minute": 46}
